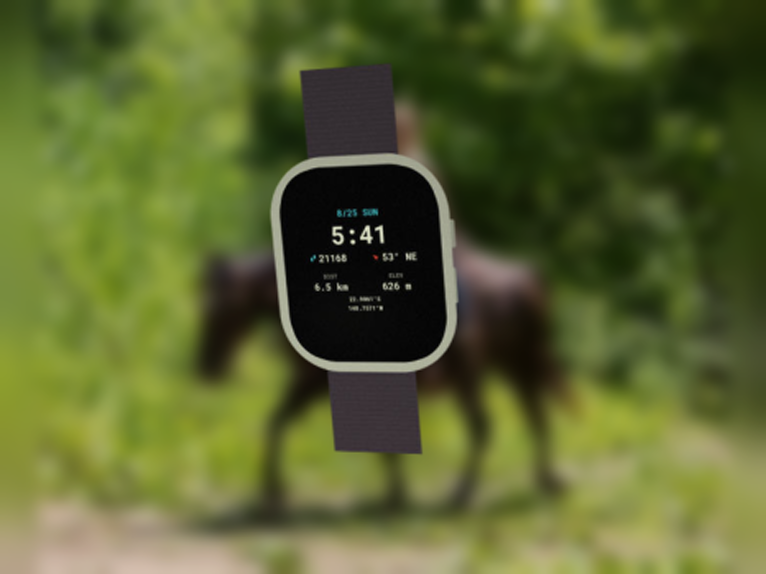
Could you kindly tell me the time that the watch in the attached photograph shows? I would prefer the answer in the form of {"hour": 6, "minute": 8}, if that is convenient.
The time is {"hour": 5, "minute": 41}
